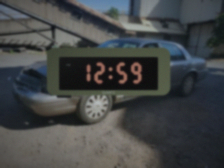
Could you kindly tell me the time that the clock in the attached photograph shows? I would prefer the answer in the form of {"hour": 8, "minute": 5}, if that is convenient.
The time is {"hour": 12, "minute": 59}
